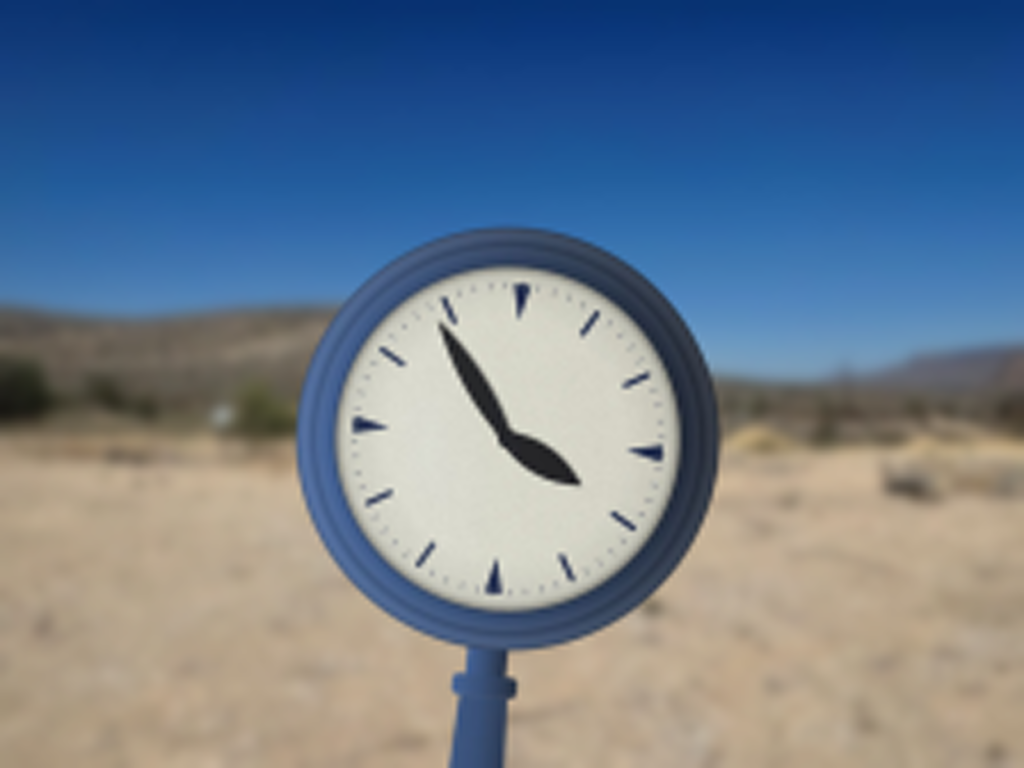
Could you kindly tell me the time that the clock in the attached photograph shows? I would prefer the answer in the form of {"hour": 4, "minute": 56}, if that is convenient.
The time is {"hour": 3, "minute": 54}
